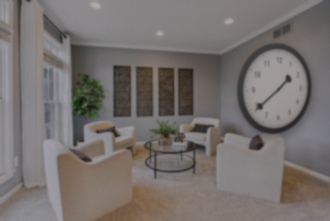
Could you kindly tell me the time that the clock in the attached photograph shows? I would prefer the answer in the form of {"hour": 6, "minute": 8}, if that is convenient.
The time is {"hour": 1, "minute": 39}
